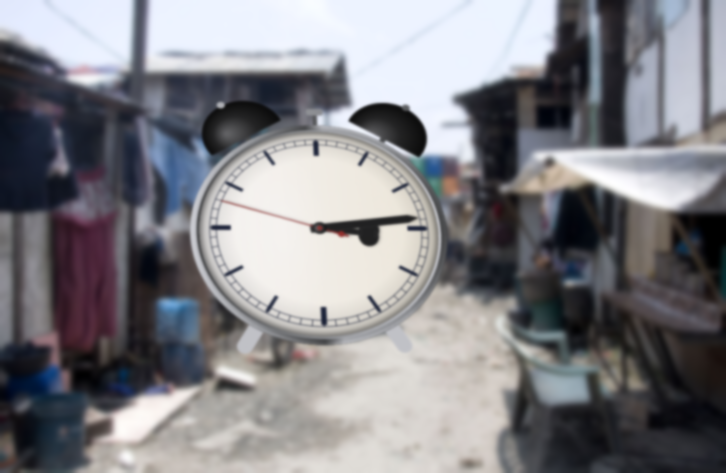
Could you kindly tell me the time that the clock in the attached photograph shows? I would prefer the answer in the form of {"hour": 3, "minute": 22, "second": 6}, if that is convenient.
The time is {"hour": 3, "minute": 13, "second": 48}
